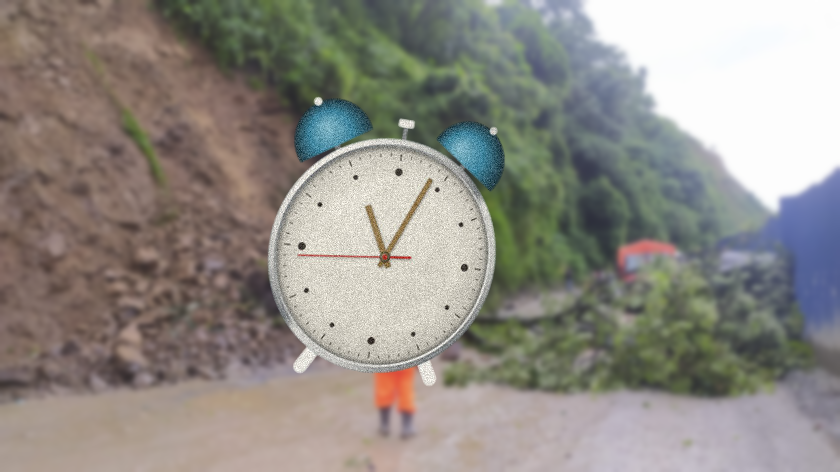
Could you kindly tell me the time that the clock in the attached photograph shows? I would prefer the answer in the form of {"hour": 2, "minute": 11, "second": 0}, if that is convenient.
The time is {"hour": 11, "minute": 3, "second": 44}
